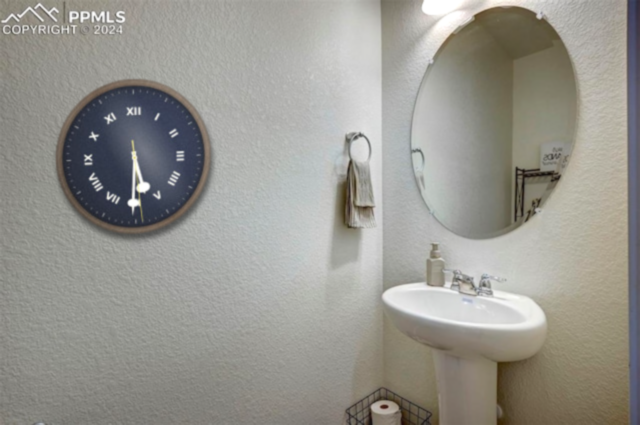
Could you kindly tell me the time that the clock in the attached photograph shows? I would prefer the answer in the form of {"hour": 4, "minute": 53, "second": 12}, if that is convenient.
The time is {"hour": 5, "minute": 30, "second": 29}
